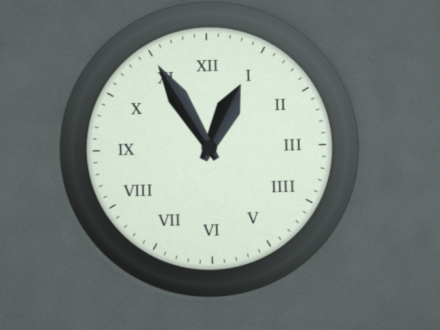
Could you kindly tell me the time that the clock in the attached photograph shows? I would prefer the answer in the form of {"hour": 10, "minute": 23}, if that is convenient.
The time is {"hour": 12, "minute": 55}
